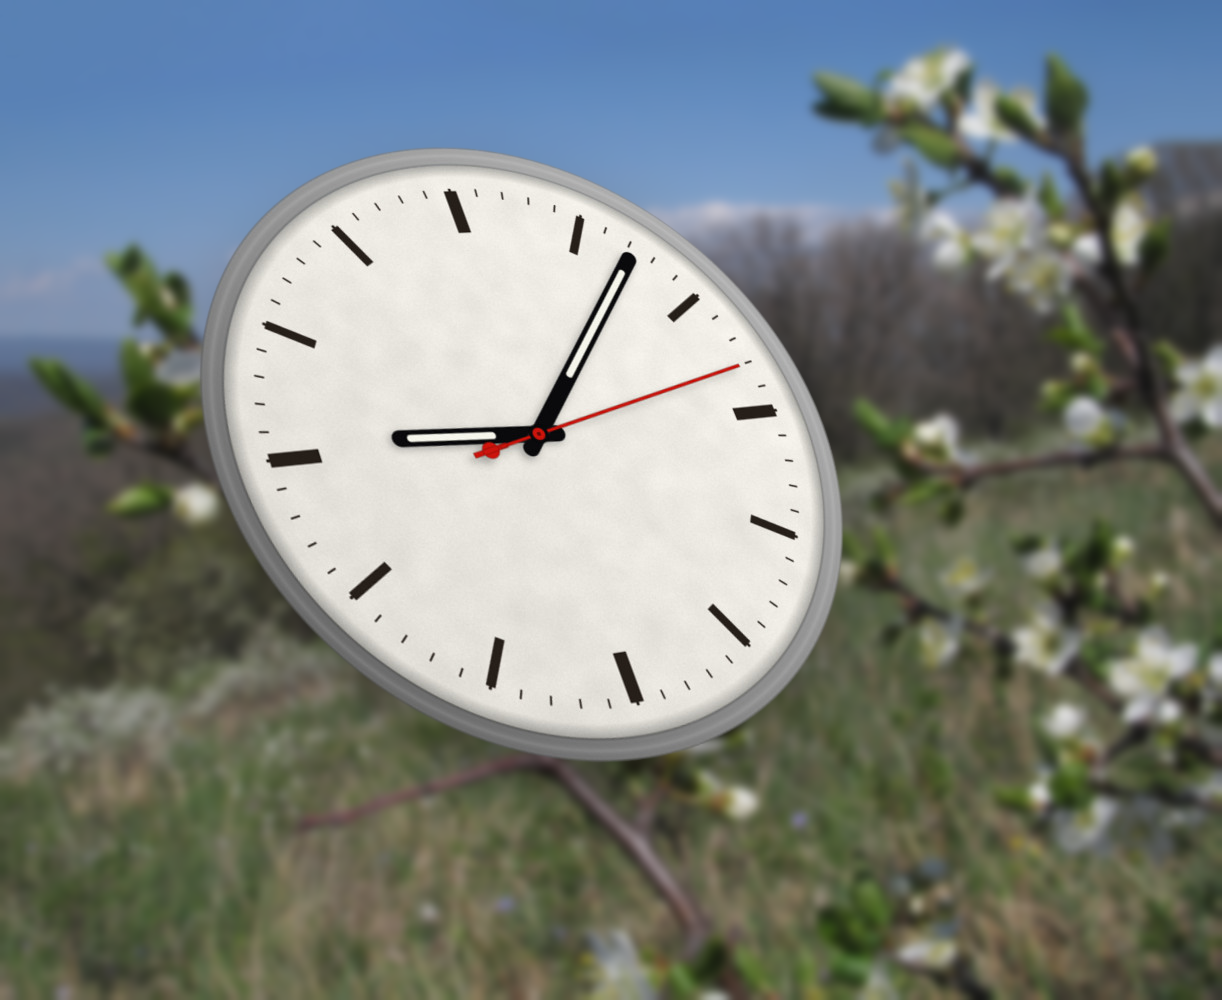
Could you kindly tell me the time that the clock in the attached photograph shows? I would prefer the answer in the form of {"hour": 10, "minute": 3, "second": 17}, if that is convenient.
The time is {"hour": 9, "minute": 7, "second": 13}
